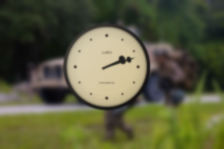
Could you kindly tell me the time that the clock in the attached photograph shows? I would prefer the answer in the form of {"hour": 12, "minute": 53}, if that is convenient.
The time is {"hour": 2, "minute": 12}
